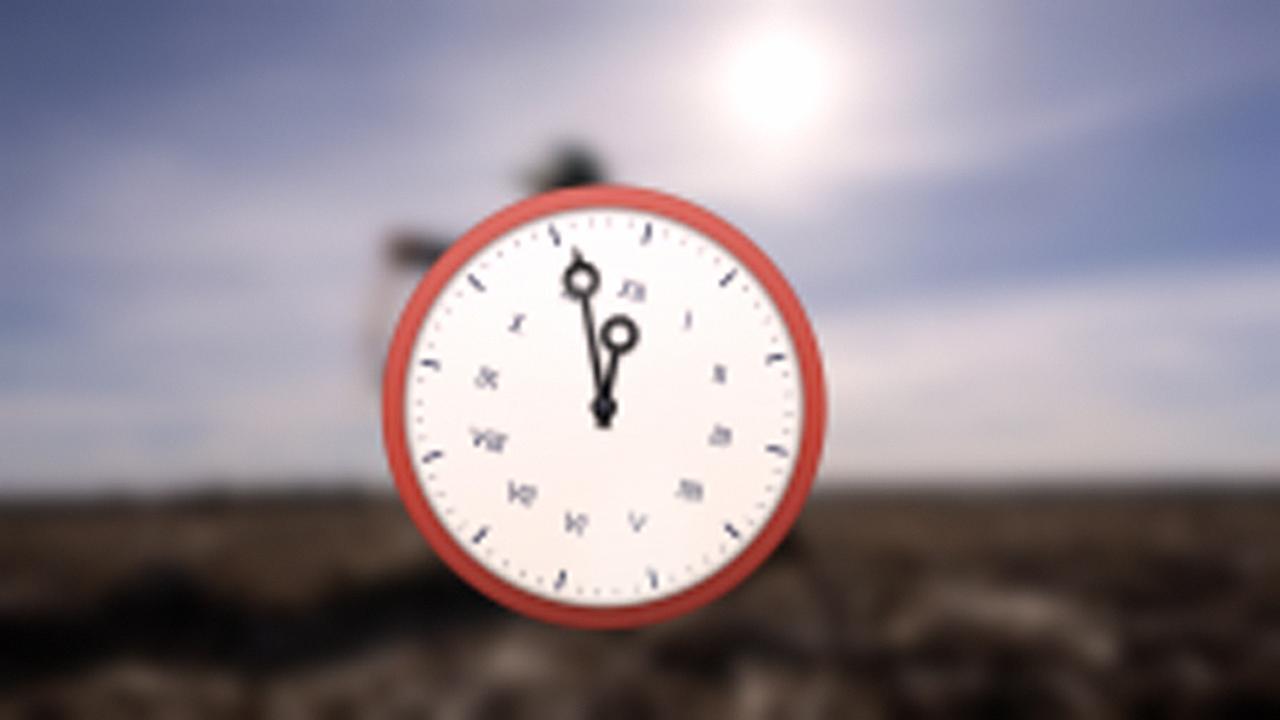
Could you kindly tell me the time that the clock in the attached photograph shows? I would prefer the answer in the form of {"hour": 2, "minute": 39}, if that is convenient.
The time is {"hour": 11, "minute": 56}
